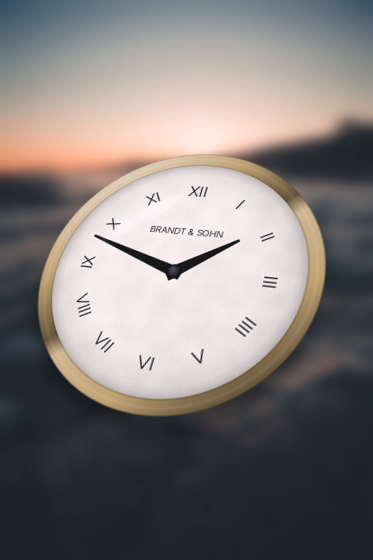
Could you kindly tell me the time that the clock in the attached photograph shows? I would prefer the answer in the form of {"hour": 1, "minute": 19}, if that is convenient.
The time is {"hour": 1, "minute": 48}
